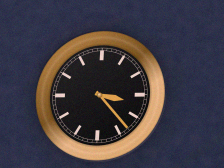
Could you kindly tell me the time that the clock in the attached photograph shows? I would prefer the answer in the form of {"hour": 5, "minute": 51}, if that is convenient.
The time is {"hour": 3, "minute": 23}
